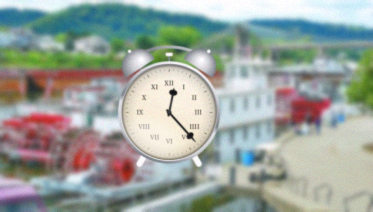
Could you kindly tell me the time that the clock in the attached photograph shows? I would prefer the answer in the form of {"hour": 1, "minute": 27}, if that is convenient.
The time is {"hour": 12, "minute": 23}
